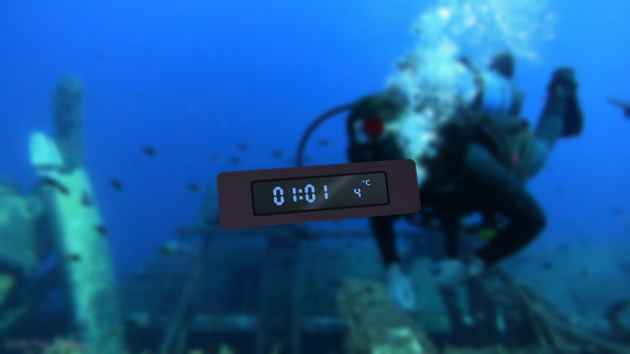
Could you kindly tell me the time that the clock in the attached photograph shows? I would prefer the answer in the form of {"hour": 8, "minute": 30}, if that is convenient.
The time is {"hour": 1, "minute": 1}
